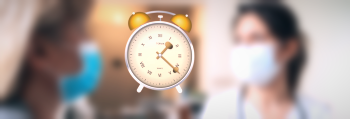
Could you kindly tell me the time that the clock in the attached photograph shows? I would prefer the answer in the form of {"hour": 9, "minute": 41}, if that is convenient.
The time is {"hour": 1, "minute": 22}
